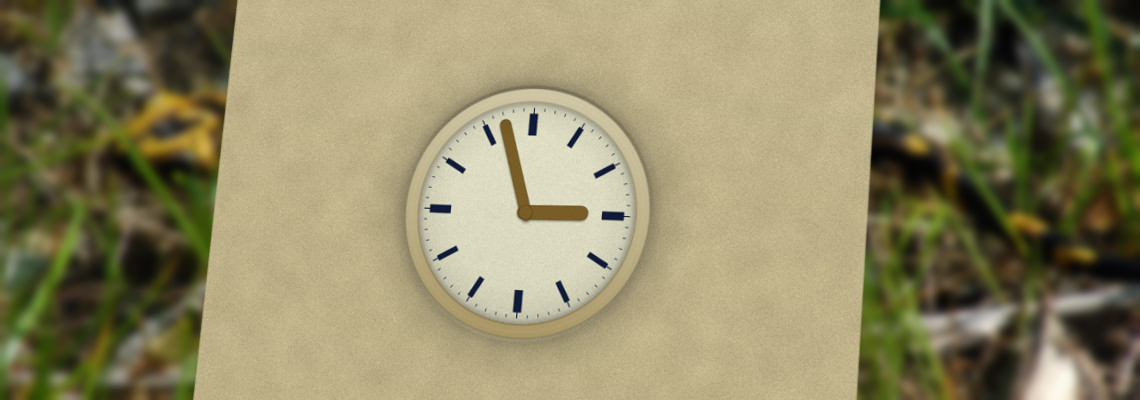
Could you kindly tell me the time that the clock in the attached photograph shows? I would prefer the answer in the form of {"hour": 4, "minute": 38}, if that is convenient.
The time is {"hour": 2, "minute": 57}
